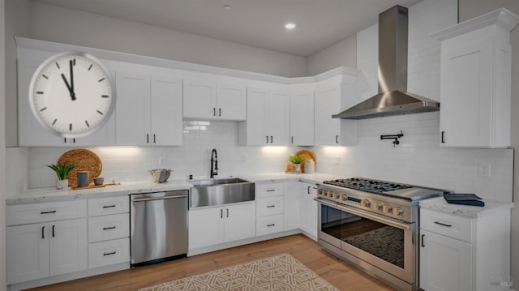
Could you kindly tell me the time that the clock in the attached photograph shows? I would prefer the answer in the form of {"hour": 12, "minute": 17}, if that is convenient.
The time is {"hour": 10, "minute": 59}
